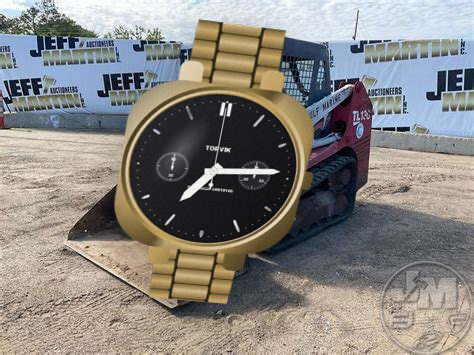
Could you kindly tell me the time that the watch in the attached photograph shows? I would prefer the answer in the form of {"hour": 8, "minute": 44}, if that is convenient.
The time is {"hour": 7, "minute": 14}
